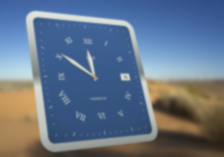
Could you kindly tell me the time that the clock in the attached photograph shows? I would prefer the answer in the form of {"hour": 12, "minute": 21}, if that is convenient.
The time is {"hour": 11, "minute": 51}
